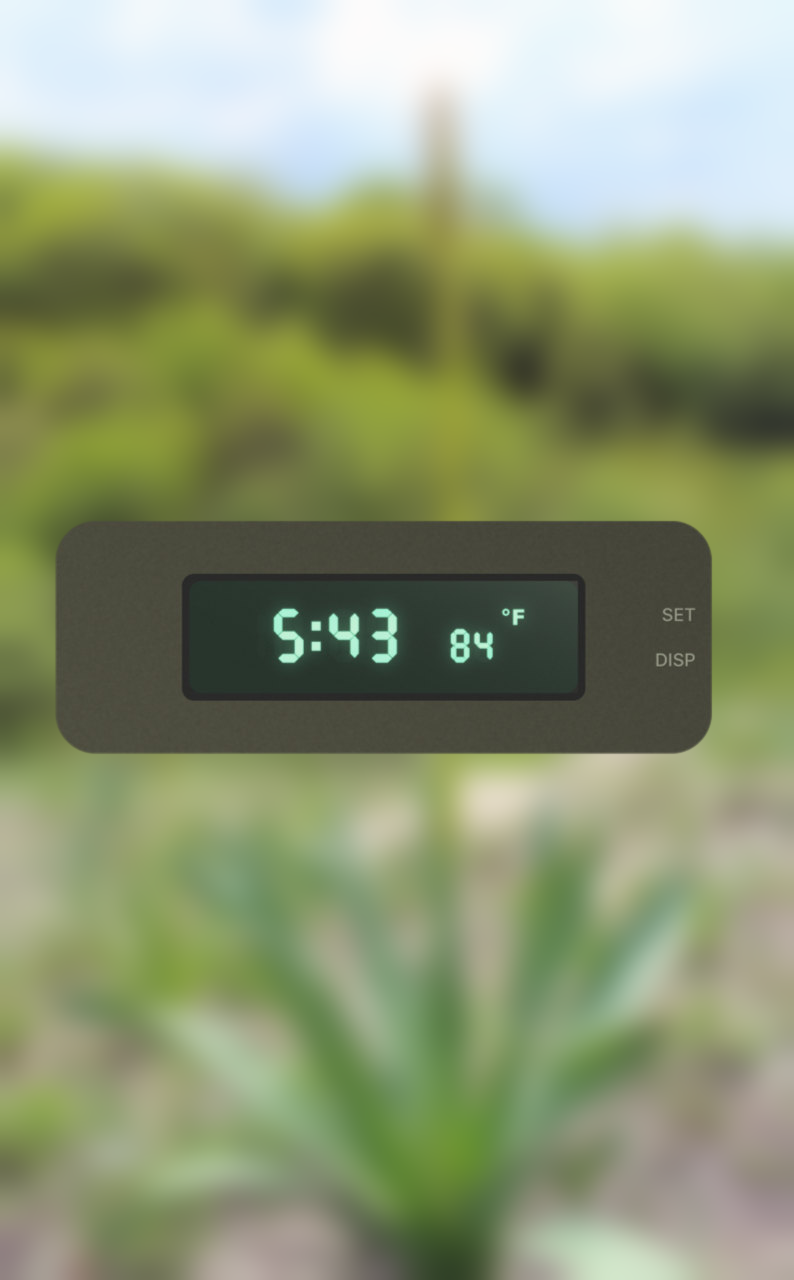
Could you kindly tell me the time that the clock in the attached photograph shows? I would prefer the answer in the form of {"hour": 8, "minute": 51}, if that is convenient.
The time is {"hour": 5, "minute": 43}
